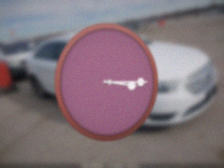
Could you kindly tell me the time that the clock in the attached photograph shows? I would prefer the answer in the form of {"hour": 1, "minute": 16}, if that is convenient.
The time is {"hour": 3, "minute": 15}
